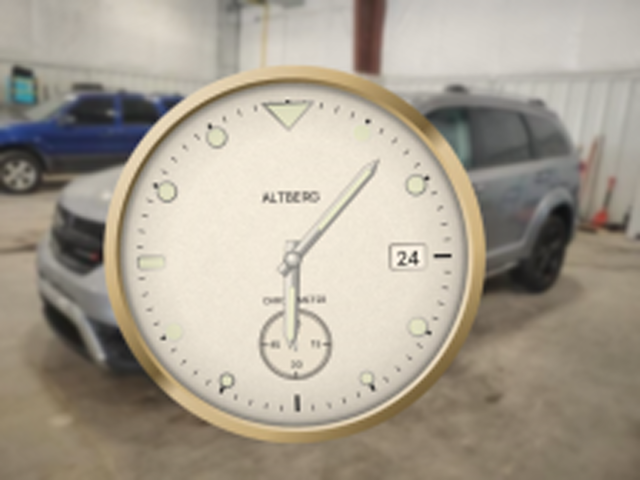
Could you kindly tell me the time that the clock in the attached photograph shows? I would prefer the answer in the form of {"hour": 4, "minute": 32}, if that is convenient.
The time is {"hour": 6, "minute": 7}
